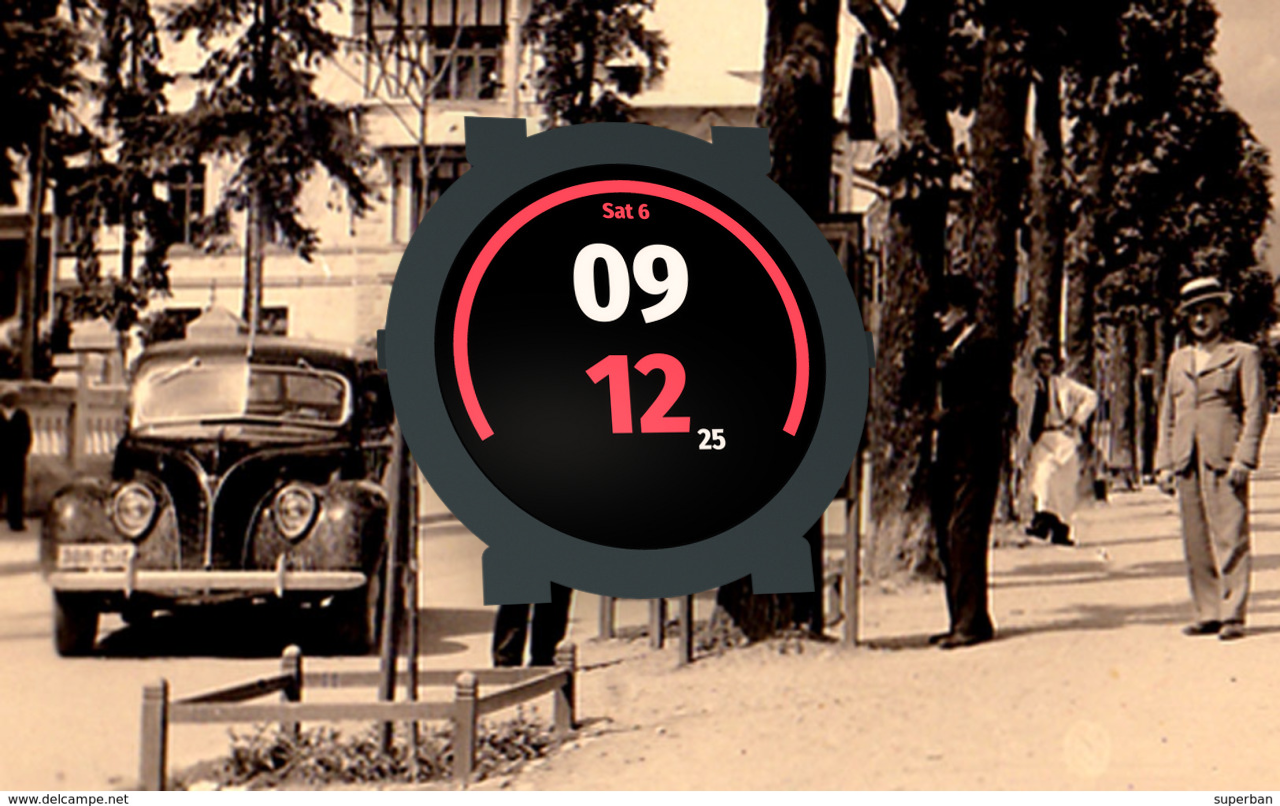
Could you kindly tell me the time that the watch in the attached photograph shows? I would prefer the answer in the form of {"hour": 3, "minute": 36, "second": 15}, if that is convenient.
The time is {"hour": 9, "minute": 12, "second": 25}
